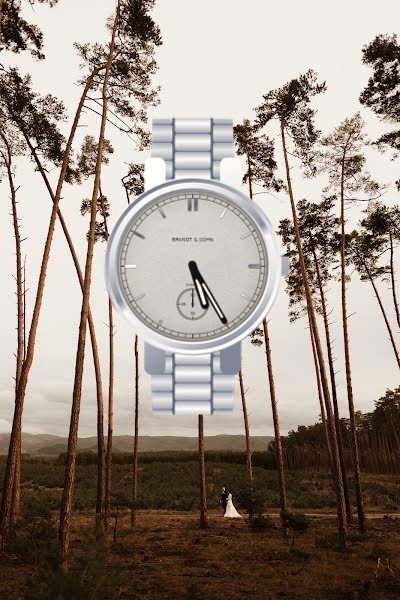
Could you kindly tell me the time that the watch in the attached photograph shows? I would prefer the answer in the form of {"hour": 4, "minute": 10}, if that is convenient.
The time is {"hour": 5, "minute": 25}
